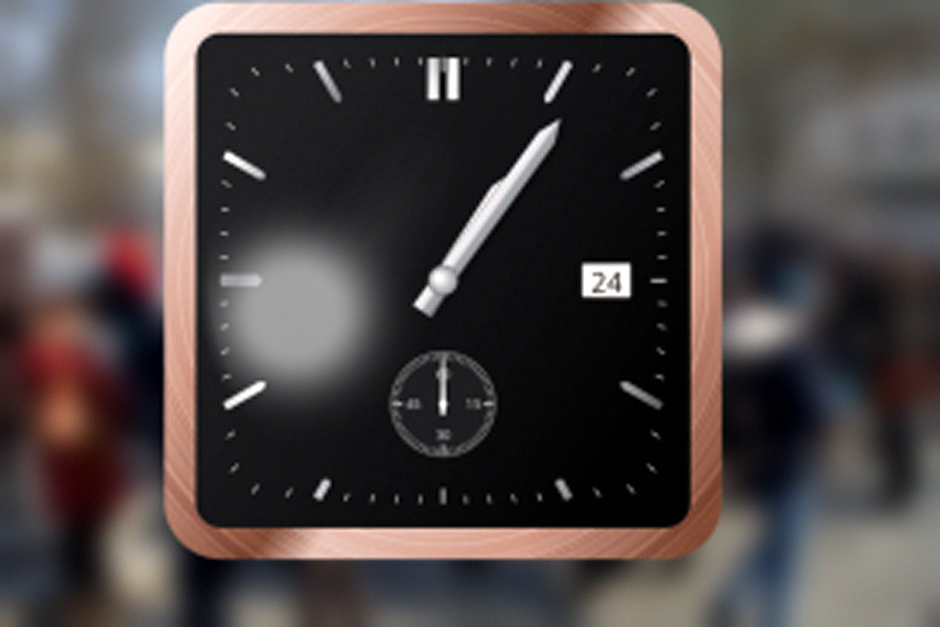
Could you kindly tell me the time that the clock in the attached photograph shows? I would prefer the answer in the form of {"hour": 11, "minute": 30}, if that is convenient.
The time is {"hour": 1, "minute": 6}
